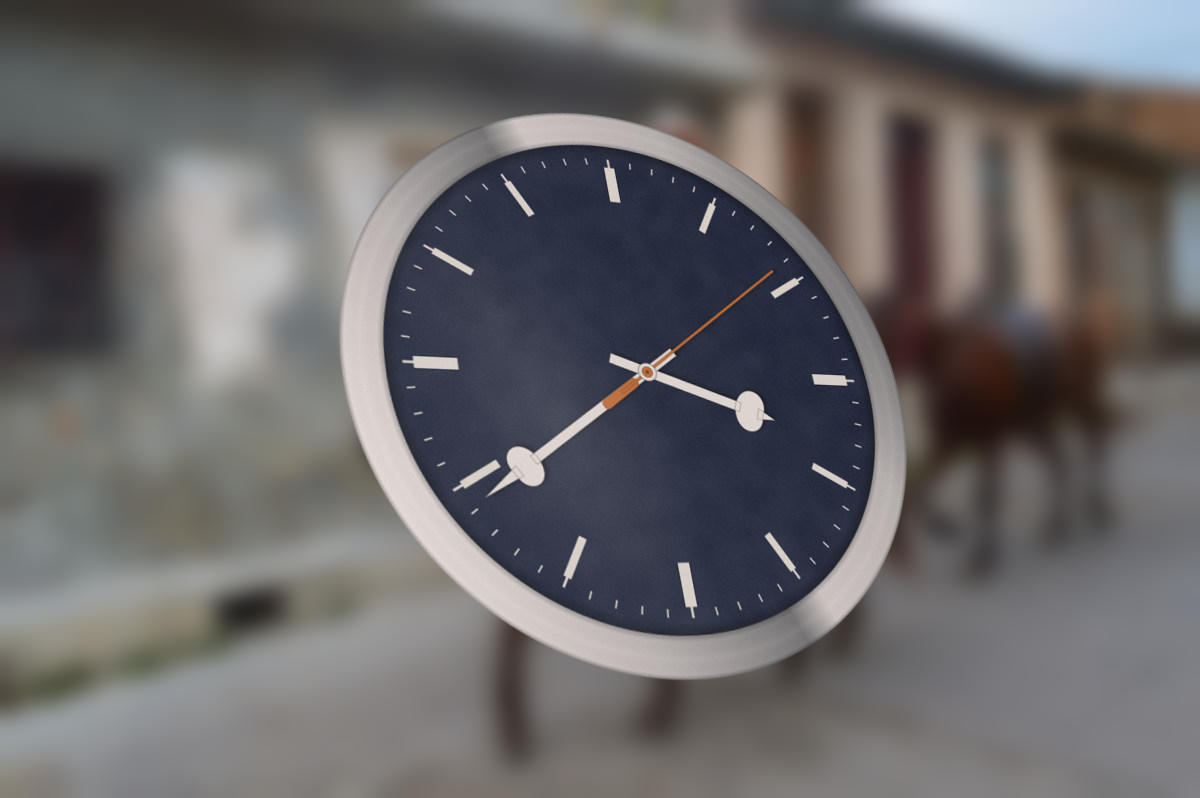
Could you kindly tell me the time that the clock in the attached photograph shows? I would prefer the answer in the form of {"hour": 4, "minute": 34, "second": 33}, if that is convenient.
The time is {"hour": 3, "minute": 39, "second": 9}
